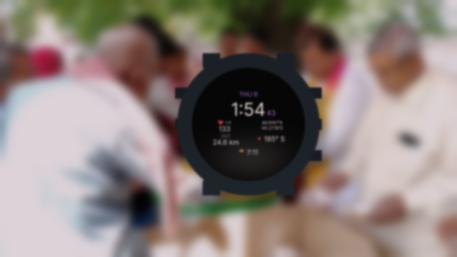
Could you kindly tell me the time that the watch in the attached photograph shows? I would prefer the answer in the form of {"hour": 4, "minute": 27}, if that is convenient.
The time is {"hour": 1, "minute": 54}
